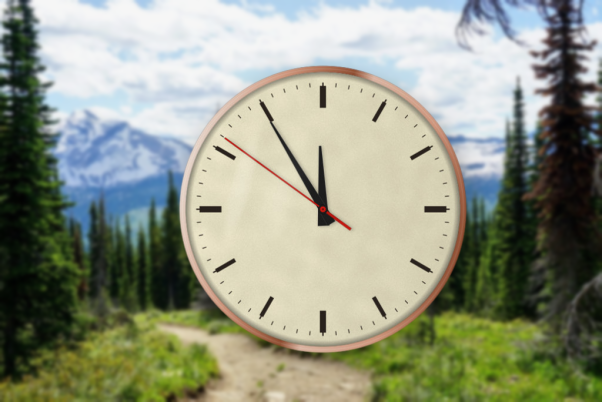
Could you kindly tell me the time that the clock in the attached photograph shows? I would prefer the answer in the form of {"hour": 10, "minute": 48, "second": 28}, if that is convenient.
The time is {"hour": 11, "minute": 54, "second": 51}
